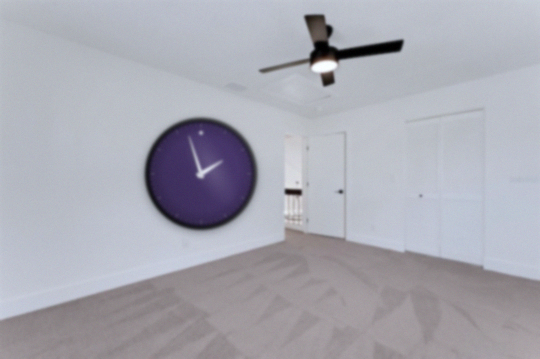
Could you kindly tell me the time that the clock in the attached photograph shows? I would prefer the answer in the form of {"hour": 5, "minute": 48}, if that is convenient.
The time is {"hour": 1, "minute": 57}
